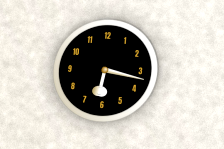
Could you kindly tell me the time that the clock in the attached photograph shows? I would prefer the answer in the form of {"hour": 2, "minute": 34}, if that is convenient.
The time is {"hour": 6, "minute": 17}
